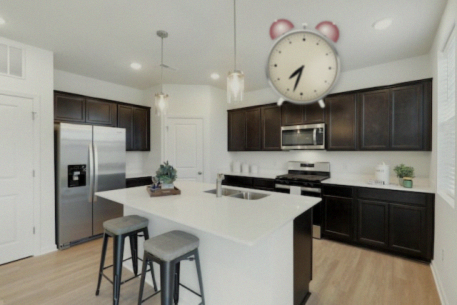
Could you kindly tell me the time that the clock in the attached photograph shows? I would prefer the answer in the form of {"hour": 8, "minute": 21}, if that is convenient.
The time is {"hour": 7, "minute": 33}
